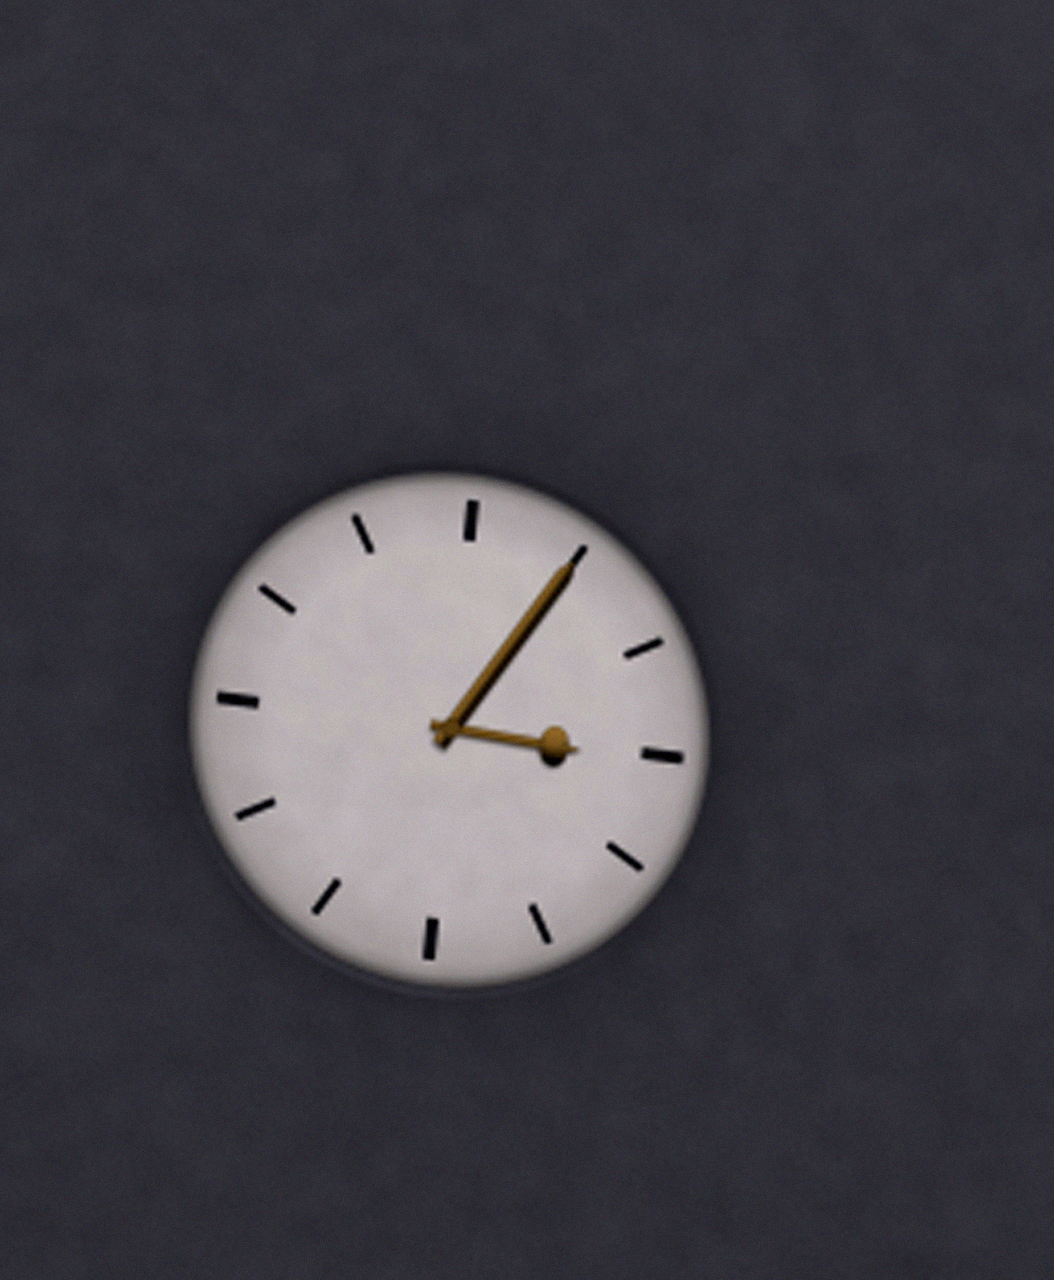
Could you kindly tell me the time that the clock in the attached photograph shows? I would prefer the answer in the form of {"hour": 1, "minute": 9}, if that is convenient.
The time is {"hour": 3, "minute": 5}
